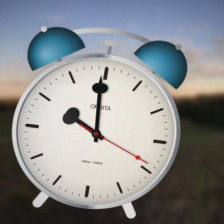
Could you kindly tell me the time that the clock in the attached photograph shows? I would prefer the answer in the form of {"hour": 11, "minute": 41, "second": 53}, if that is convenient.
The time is {"hour": 9, "minute": 59, "second": 19}
